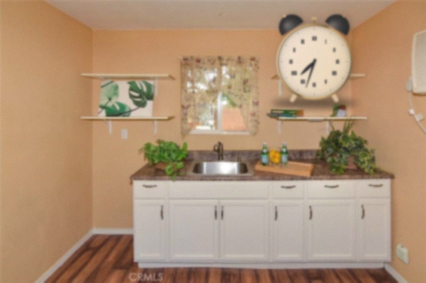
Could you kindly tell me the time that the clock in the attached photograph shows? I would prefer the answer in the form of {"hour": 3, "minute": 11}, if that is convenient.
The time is {"hour": 7, "minute": 33}
